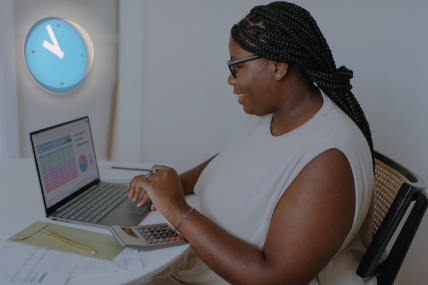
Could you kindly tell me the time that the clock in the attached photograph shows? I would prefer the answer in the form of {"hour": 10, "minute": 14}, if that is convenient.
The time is {"hour": 9, "minute": 56}
